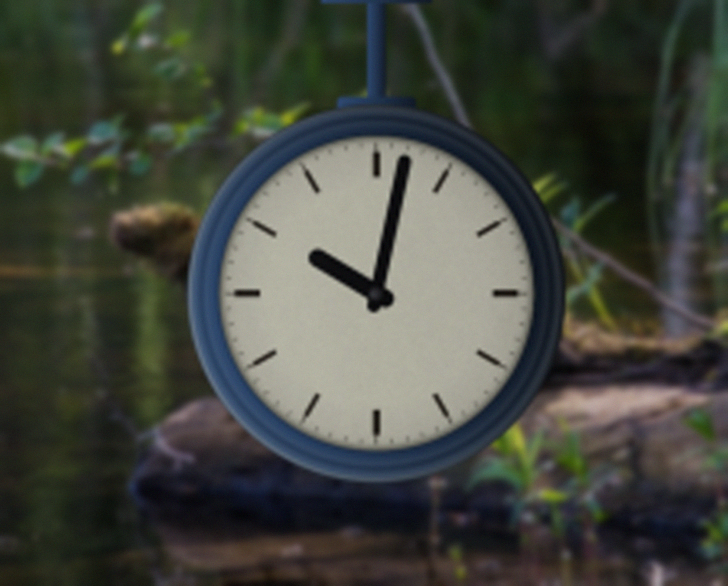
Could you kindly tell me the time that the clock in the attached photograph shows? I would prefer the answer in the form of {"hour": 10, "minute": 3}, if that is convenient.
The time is {"hour": 10, "minute": 2}
